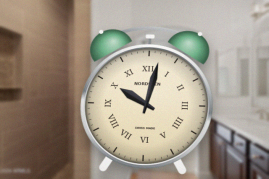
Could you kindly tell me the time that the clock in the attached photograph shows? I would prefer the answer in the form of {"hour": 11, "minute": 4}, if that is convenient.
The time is {"hour": 10, "minute": 2}
